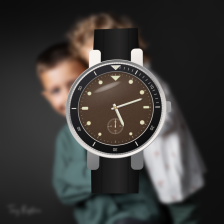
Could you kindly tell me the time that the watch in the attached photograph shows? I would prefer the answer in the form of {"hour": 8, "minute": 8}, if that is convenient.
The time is {"hour": 5, "minute": 12}
